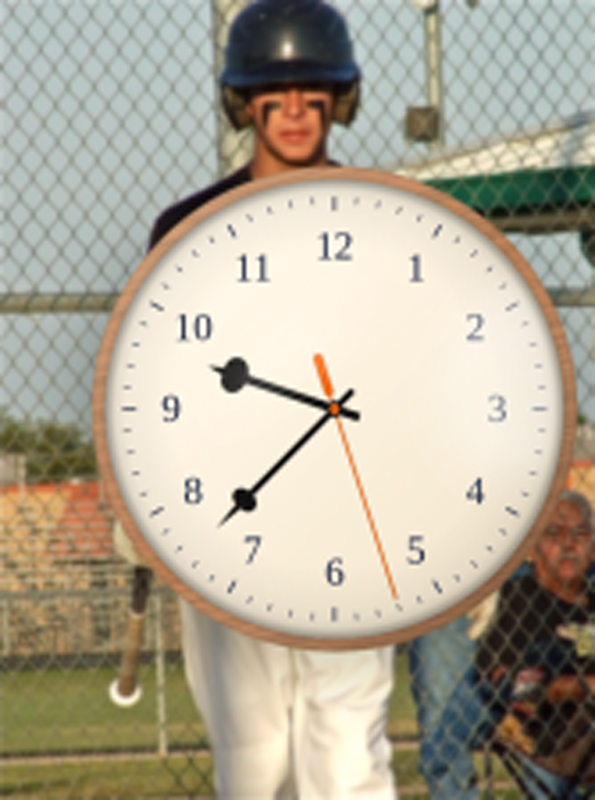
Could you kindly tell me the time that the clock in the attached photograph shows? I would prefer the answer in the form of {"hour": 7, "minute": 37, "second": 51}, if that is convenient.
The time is {"hour": 9, "minute": 37, "second": 27}
